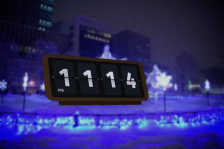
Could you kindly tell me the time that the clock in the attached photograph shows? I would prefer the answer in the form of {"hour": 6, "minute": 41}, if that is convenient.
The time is {"hour": 11, "minute": 14}
